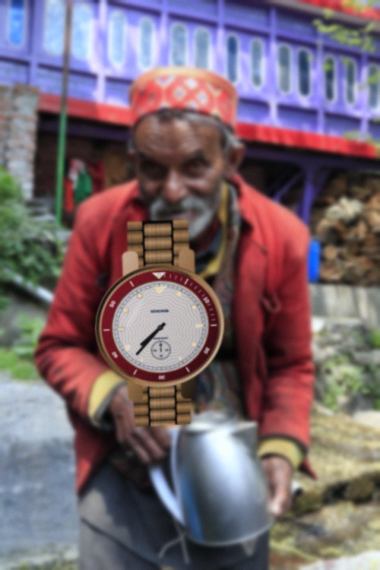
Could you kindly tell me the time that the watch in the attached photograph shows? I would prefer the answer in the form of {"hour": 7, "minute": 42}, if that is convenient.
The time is {"hour": 7, "minute": 37}
